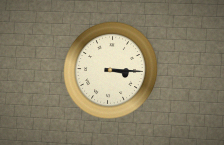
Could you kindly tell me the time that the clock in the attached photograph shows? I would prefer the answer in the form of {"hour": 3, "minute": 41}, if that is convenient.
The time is {"hour": 3, "minute": 15}
